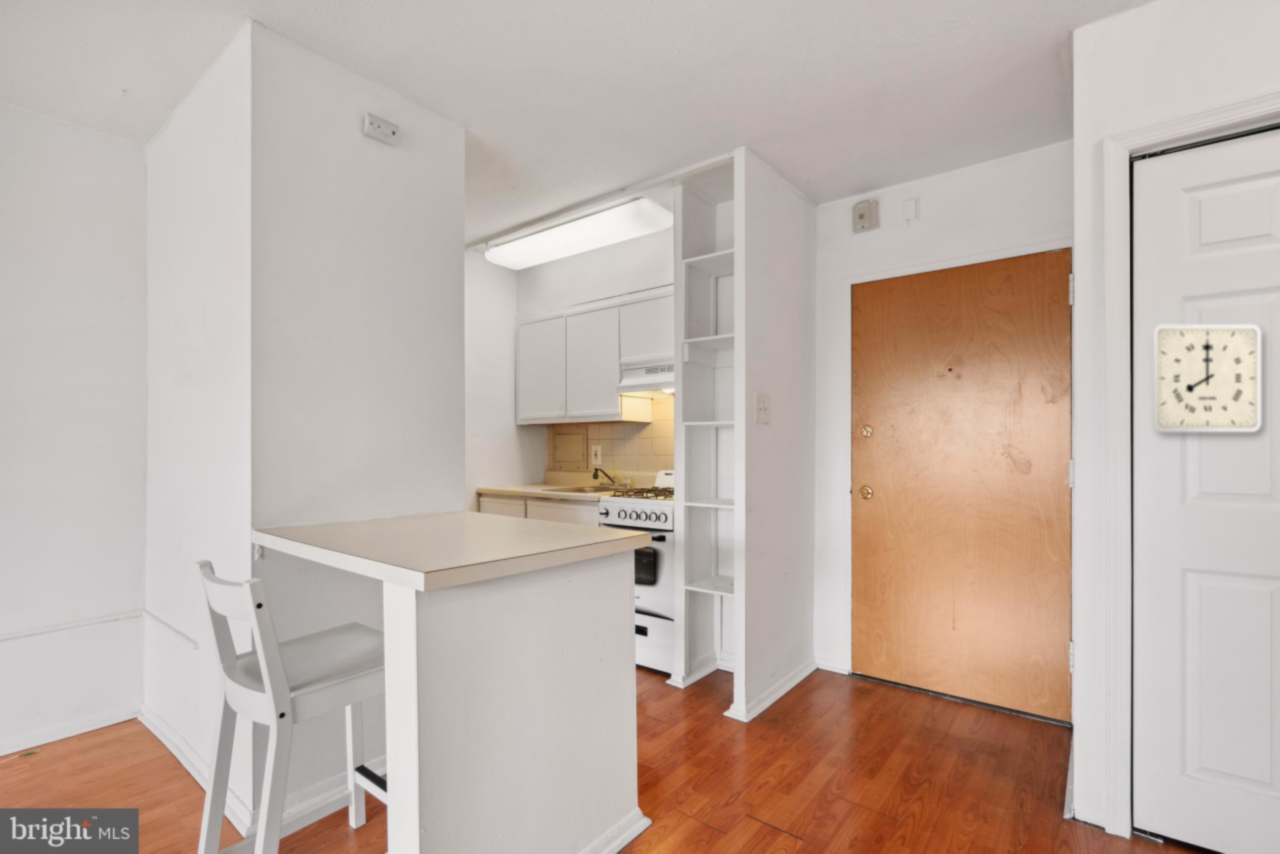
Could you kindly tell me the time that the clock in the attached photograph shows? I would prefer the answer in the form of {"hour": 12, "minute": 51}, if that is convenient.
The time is {"hour": 8, "minute": 0}
